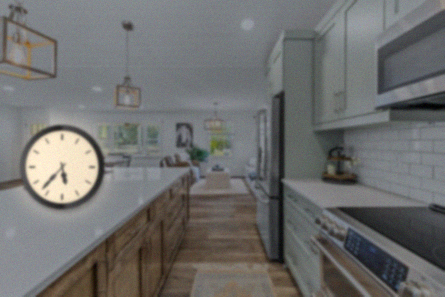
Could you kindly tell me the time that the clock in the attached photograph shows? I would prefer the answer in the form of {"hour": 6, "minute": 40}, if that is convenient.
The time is {"hour": 5, "minute": 37}
